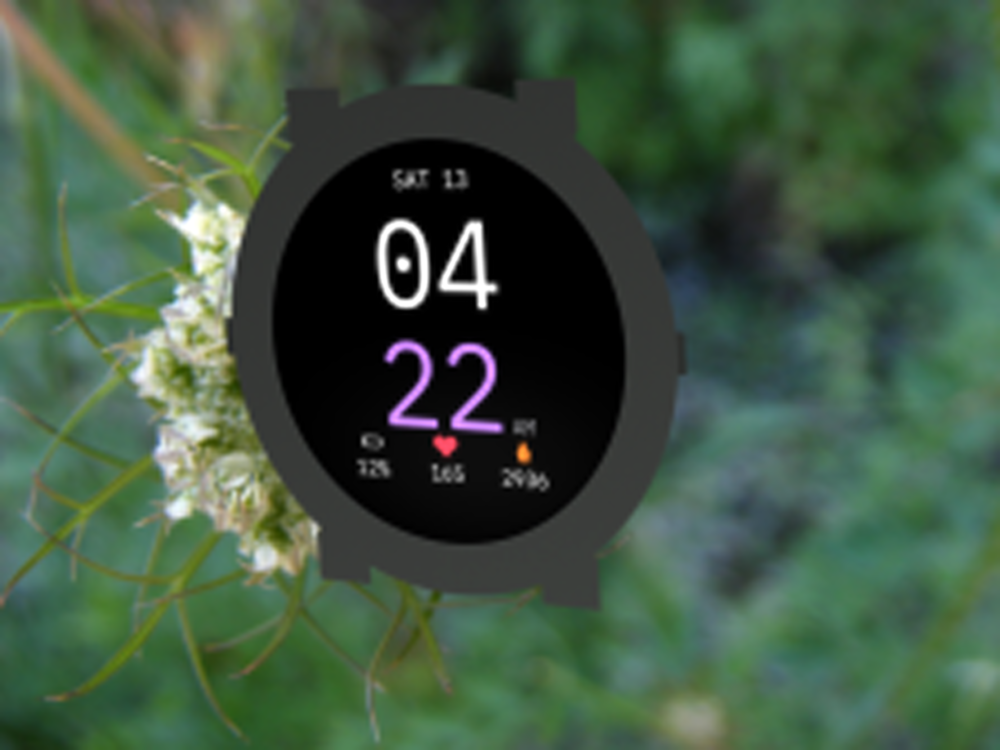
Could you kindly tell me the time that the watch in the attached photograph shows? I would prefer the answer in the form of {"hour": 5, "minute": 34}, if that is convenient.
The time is {"hour": 4, "minute": 22}
